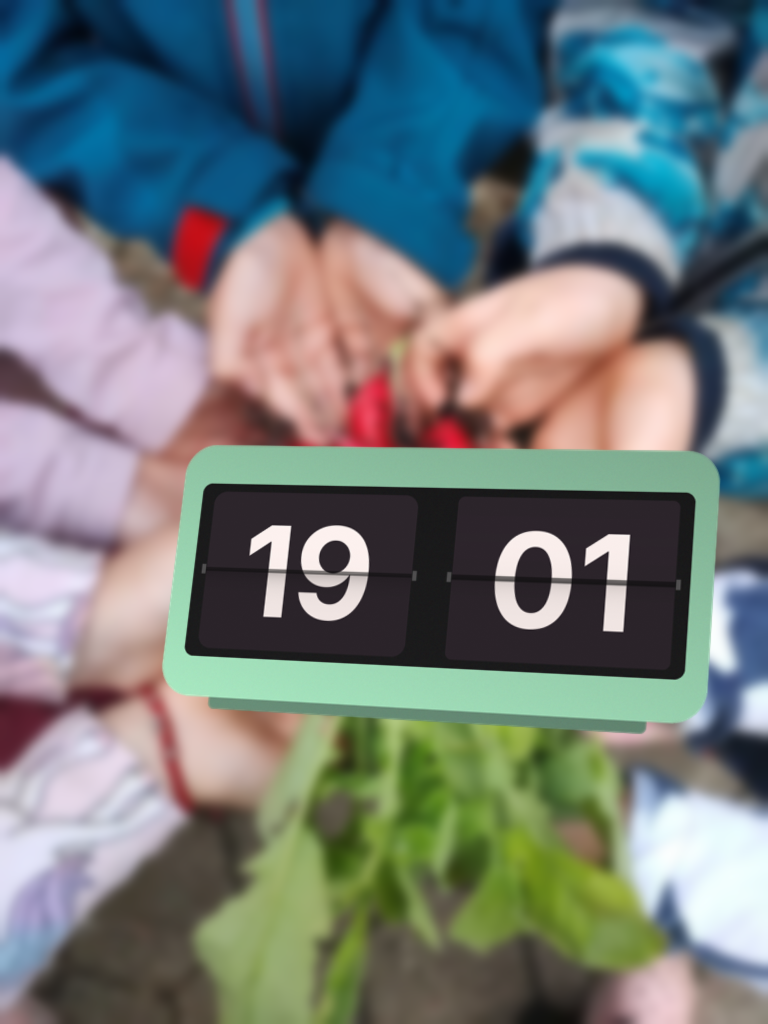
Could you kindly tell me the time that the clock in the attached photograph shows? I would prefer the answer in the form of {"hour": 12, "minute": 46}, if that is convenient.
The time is {"hour": 19, "minute": 1}
